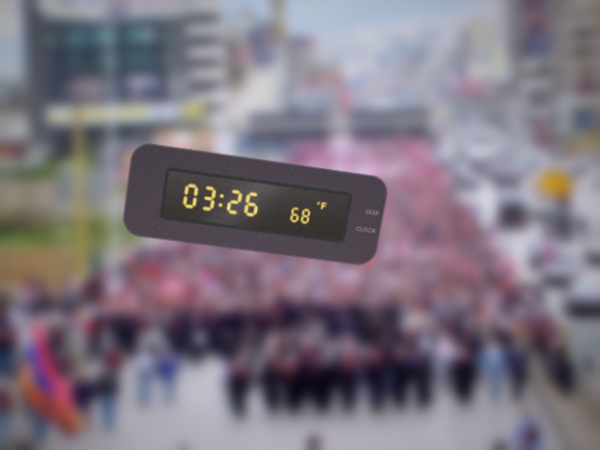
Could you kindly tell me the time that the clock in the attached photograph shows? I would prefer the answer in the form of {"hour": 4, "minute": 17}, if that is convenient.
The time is {"hour": 3, "minute": 26}
